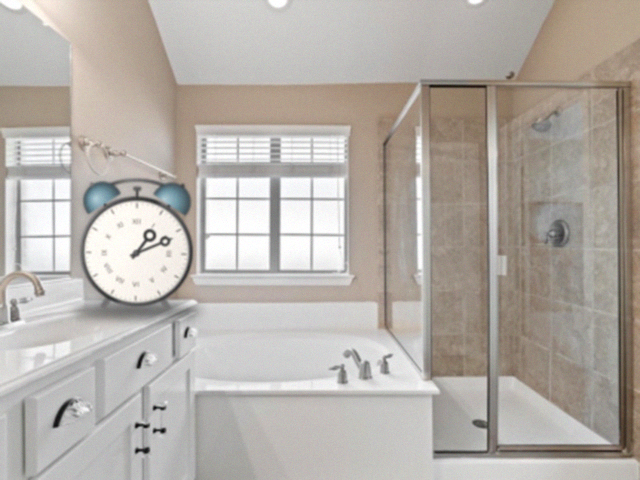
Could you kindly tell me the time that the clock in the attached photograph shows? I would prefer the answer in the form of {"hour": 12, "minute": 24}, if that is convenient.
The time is {"hour": 1, "minute": 11}
